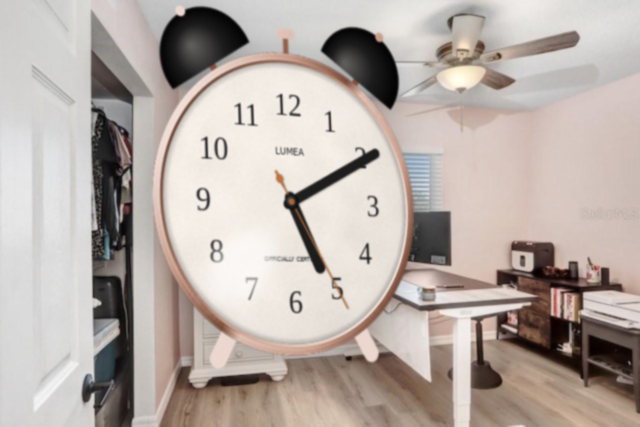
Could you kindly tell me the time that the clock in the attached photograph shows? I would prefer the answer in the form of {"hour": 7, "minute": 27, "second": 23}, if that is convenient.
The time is {"hour": 5, "minute": 10, "second": 25}
